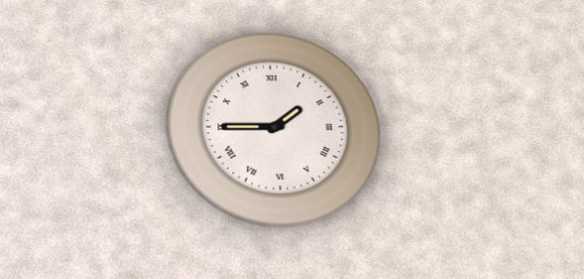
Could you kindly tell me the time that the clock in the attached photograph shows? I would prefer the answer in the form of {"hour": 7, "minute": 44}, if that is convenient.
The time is {"hour": 1, "minute": 45}
